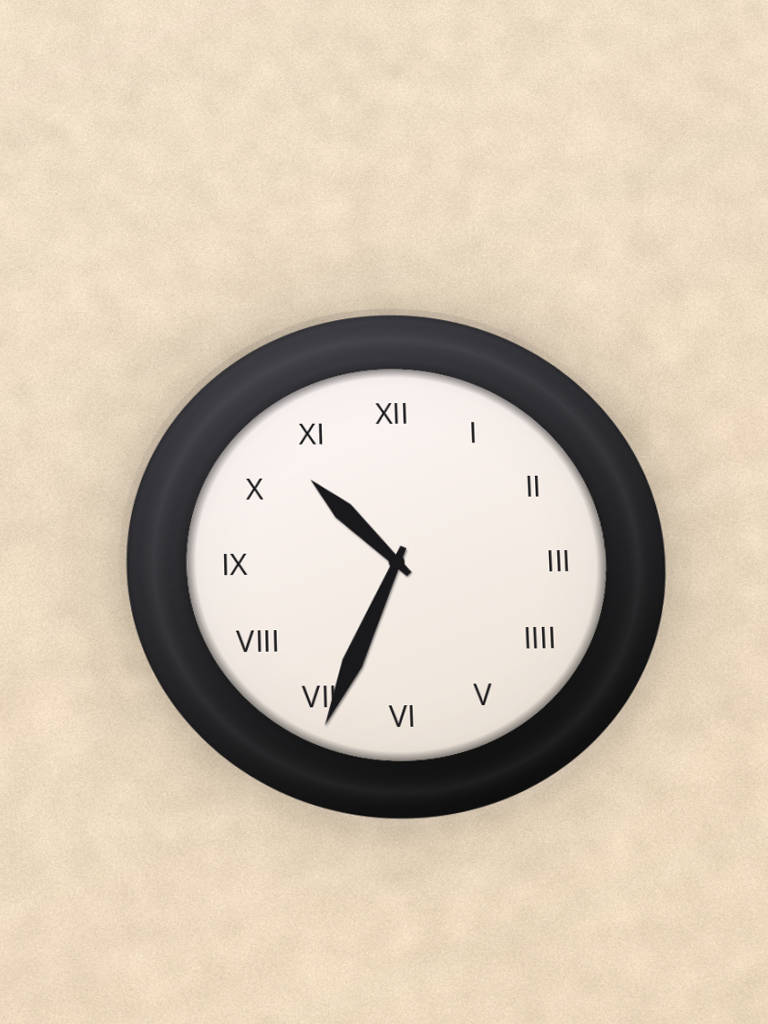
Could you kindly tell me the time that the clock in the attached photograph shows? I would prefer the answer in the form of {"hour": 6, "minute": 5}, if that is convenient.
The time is {"hour": 10, "minute": 34}
